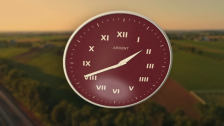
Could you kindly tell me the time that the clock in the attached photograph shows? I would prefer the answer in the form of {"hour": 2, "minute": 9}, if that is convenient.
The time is {"hour": 1, "minute": 41}
